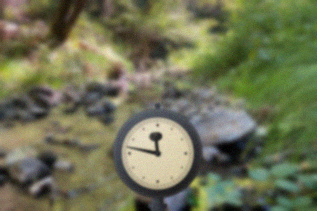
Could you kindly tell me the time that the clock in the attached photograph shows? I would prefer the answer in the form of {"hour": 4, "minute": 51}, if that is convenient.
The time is {"hour": 11, "minute": 47}
